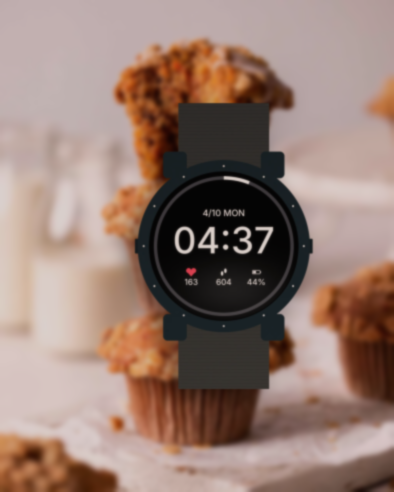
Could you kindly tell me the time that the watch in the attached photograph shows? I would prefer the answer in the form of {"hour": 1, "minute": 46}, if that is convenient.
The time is {"hour": 4, "minute": 37}
